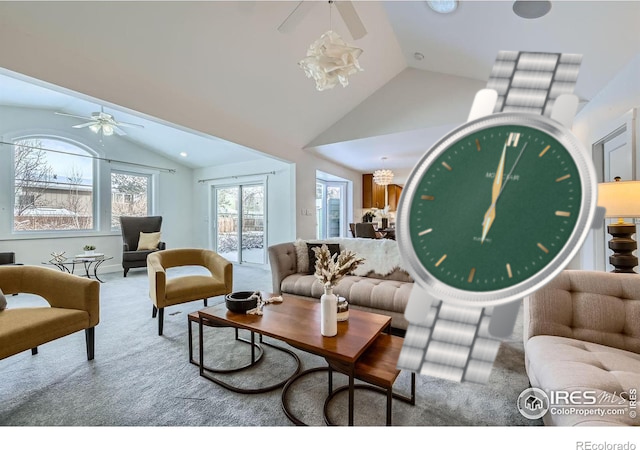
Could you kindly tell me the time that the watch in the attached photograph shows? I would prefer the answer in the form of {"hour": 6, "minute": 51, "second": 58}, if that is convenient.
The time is {"hour": 5, "minute": 59, "second": 2}
